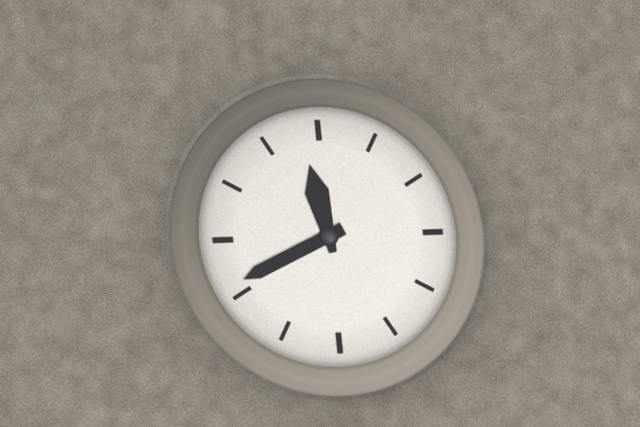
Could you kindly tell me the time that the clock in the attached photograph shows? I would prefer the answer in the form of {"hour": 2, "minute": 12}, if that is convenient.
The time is {"hour": 11, "minute": 41}
